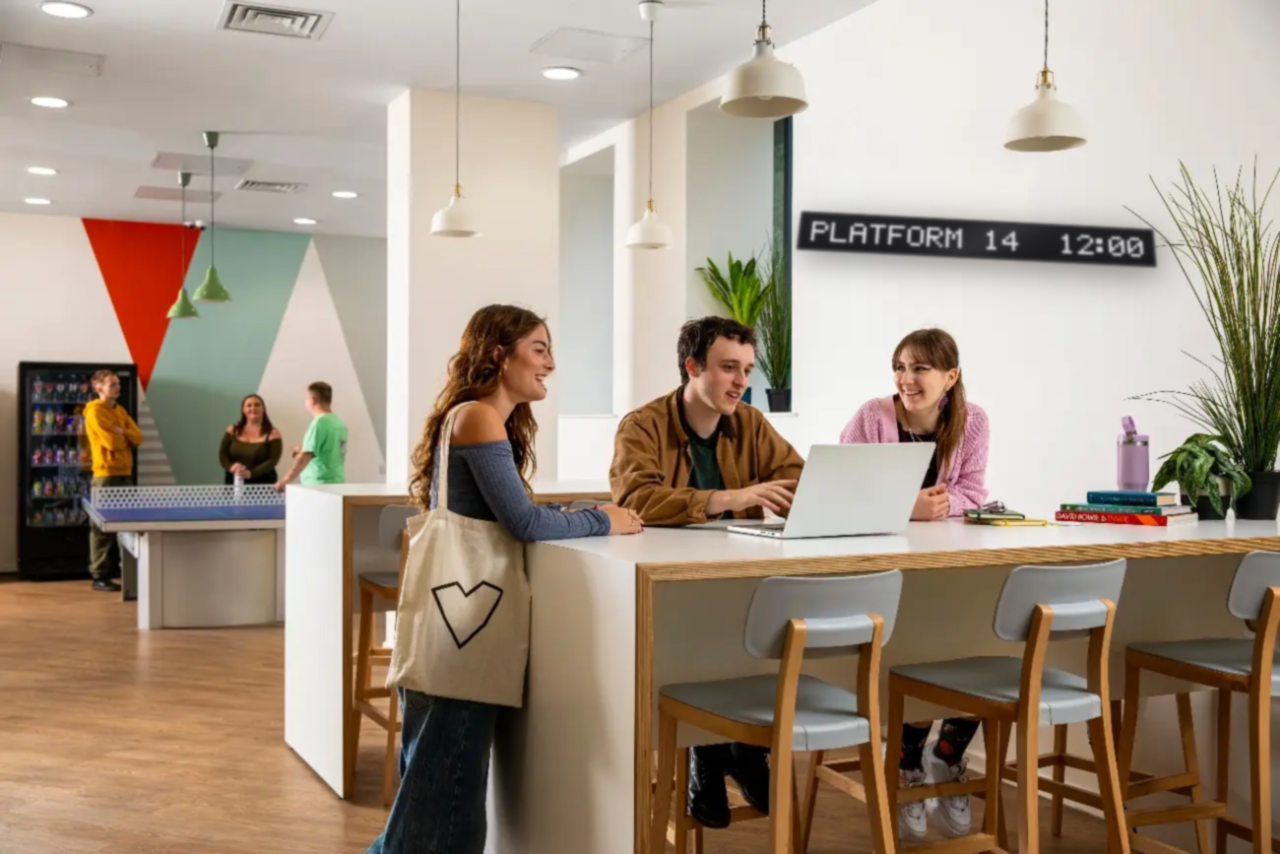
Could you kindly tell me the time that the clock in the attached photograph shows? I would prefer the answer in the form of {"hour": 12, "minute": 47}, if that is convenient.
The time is {"hour": 12, "minute": 0}
